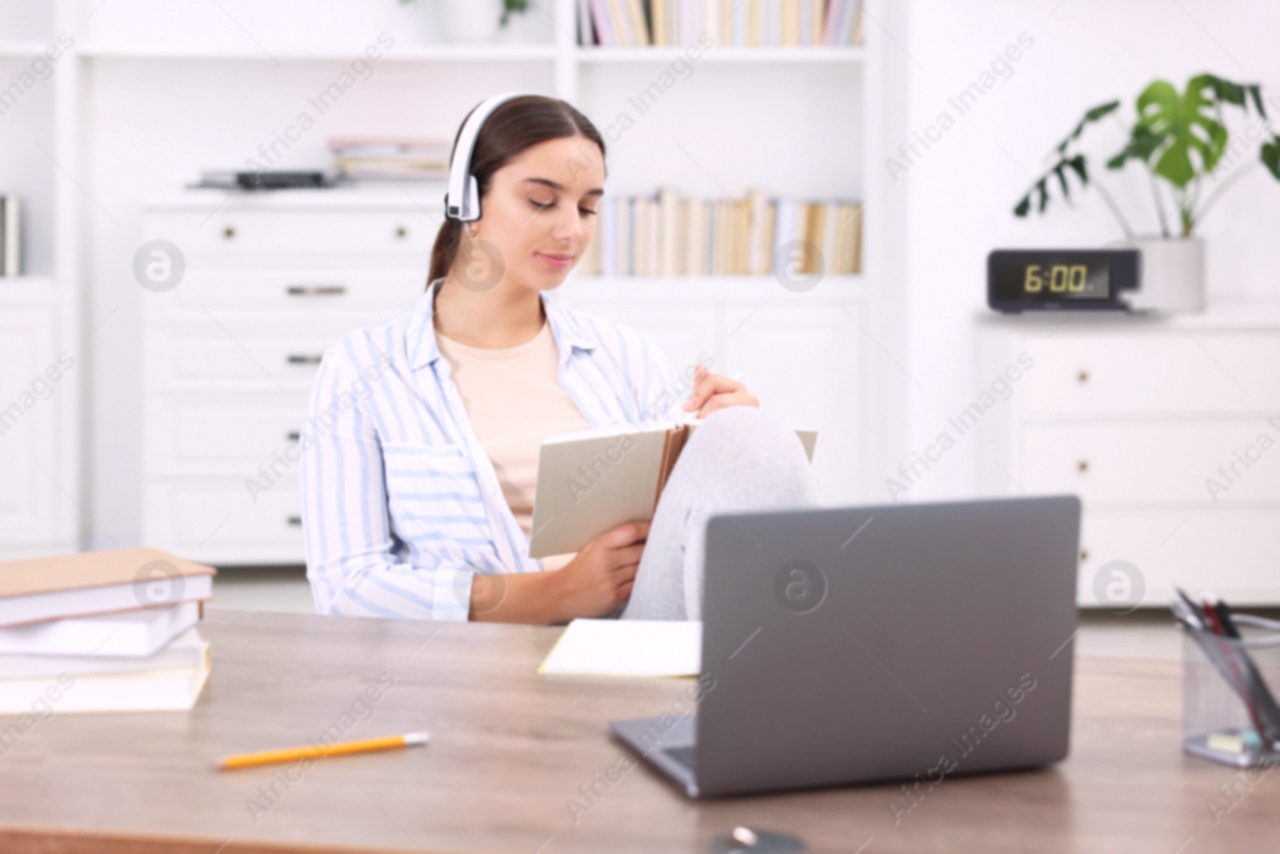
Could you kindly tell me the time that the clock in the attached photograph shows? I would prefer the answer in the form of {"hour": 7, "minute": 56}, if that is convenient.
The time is {"hour": 6, "minute": 0}
